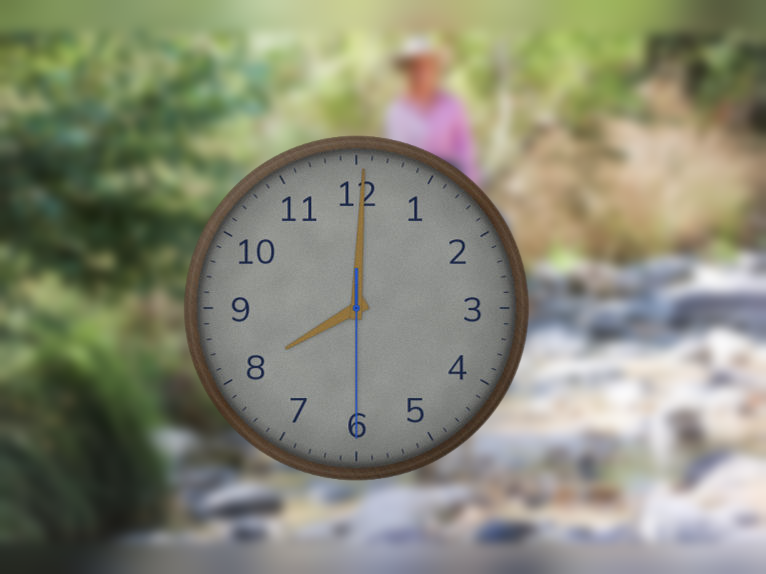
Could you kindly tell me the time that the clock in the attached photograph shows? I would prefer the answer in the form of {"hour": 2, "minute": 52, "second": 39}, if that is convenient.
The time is {"hour": 8, "minute": 0, "second": 30}
